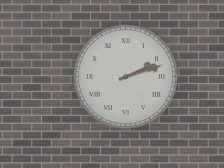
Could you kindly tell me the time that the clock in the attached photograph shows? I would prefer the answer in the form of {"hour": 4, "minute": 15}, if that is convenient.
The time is {"hour": 2, "minute": 12}
